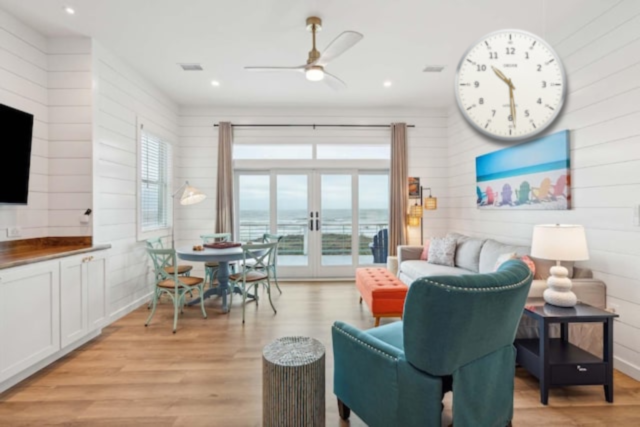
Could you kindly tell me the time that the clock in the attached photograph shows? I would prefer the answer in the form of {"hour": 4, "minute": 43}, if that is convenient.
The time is {"hour": 10, "minute": 29}
